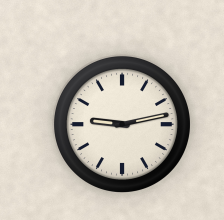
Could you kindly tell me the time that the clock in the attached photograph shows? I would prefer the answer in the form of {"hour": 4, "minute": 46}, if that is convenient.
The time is {"hour": 9, "minute": 13}
